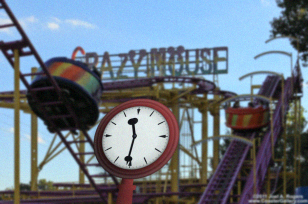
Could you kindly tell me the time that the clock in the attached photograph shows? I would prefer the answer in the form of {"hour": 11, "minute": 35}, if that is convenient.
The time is {"hour": 11, "minute": 31}
